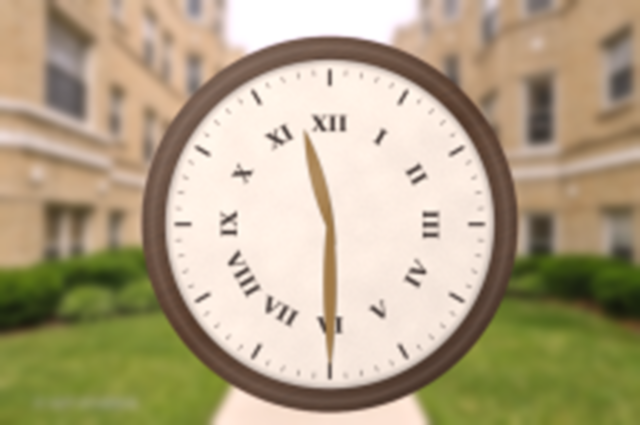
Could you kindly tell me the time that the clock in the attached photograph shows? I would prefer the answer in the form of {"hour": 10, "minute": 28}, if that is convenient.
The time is {"hour": 11, "minute": 30}
